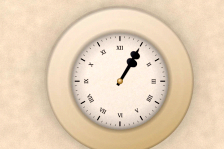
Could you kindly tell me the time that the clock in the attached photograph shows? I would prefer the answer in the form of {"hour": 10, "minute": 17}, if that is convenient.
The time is {"hour": 1, "minute": 5}
